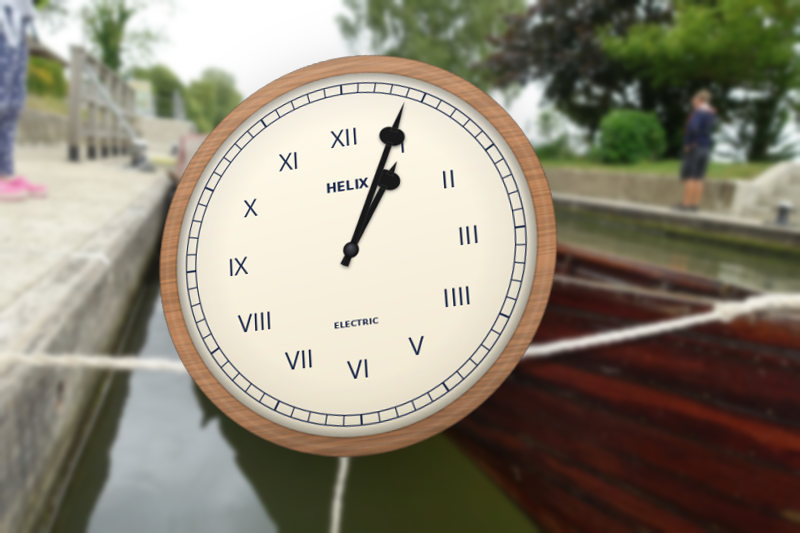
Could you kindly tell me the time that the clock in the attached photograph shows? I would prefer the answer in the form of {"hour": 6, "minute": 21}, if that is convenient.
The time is {"hour": 1, "minute": 4}
